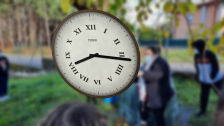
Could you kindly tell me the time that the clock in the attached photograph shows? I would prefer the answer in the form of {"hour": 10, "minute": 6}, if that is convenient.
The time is {"hour": 8, "minute": 16}
